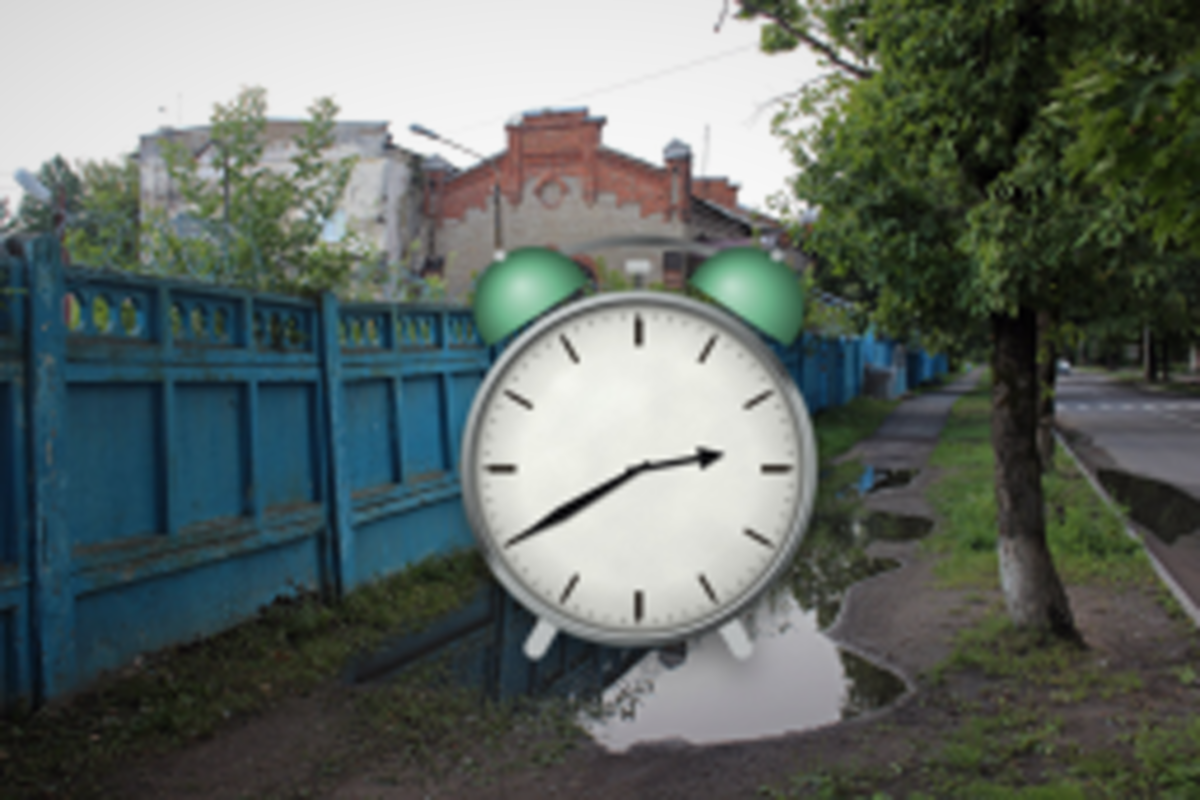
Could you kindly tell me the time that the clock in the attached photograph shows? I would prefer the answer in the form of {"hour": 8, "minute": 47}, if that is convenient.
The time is {"hour": 2, "minute": 40}
